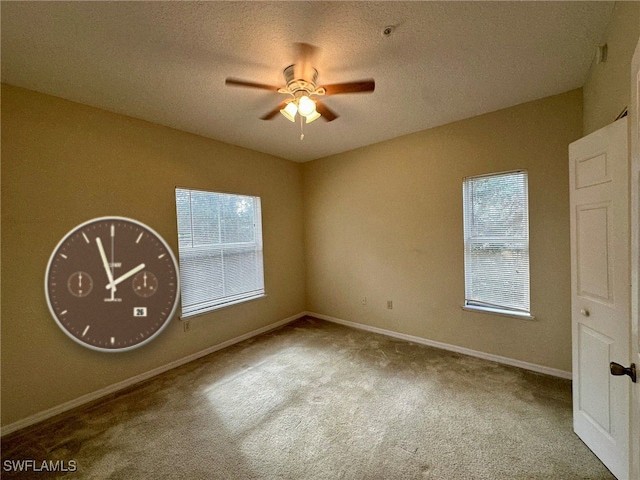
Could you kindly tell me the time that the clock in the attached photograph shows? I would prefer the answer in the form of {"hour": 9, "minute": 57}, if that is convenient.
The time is {"hour": 1, "minute": 57}
